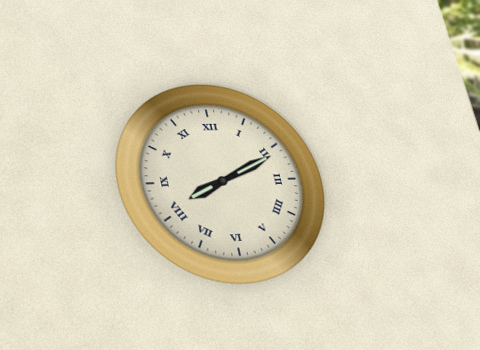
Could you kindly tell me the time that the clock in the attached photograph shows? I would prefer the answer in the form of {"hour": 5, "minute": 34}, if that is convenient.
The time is {"hour": 8, "minute": 11}
